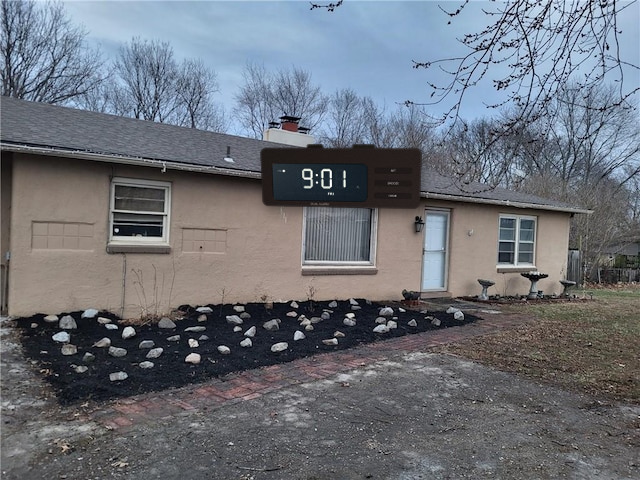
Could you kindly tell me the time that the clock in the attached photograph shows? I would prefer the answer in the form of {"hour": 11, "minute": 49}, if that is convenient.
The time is {"hour": 9, "minute": 1}
